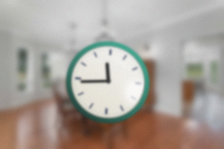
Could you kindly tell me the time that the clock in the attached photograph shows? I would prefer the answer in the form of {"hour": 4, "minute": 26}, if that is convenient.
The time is {"hour": 11, "minute": 44}
